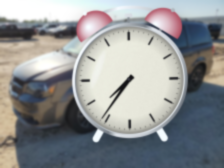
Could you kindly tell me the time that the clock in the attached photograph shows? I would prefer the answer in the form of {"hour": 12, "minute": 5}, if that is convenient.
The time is {"hour": 7, "minute": 36}
